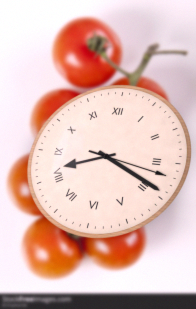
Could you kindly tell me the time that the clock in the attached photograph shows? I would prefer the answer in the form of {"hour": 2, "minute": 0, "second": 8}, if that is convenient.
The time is {"hour": 8, "minute": 19, "second": 17}
